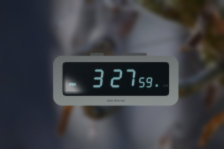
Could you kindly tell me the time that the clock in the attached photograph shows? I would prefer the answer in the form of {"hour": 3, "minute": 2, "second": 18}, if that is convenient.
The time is {"hour": 3, "minute": 27, "second": 59}
